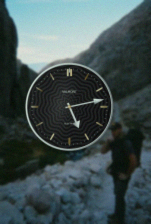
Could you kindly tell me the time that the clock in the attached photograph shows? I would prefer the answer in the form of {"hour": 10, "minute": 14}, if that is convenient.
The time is {"hour": 5, "minute": 13}
